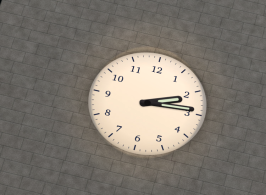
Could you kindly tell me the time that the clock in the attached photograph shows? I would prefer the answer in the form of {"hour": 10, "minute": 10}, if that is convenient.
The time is {"hour": 2, "minute": 14}
